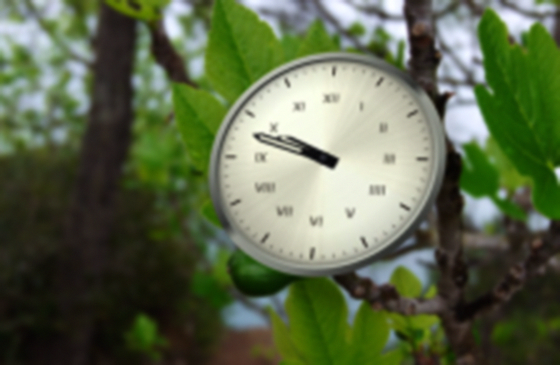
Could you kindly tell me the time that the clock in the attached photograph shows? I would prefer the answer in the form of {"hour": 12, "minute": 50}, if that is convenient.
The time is {"hour": 9, "minute": 48}
